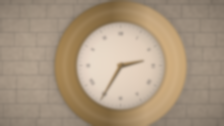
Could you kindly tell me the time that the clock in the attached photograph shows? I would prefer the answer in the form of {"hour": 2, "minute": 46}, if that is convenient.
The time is {"hour": 2, "minute": 35}
